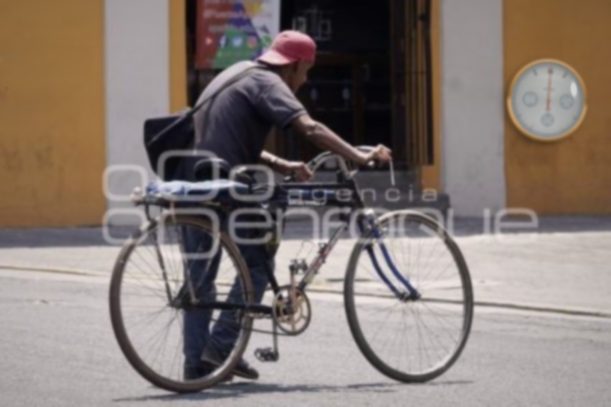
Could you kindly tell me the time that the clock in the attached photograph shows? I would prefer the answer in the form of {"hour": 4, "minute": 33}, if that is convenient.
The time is {"hour": 6, "minute": 0}
